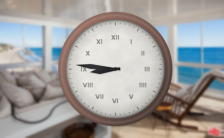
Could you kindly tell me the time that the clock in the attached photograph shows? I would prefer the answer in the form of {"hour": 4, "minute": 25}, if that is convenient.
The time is {"hour": 8, "minute": 46}
